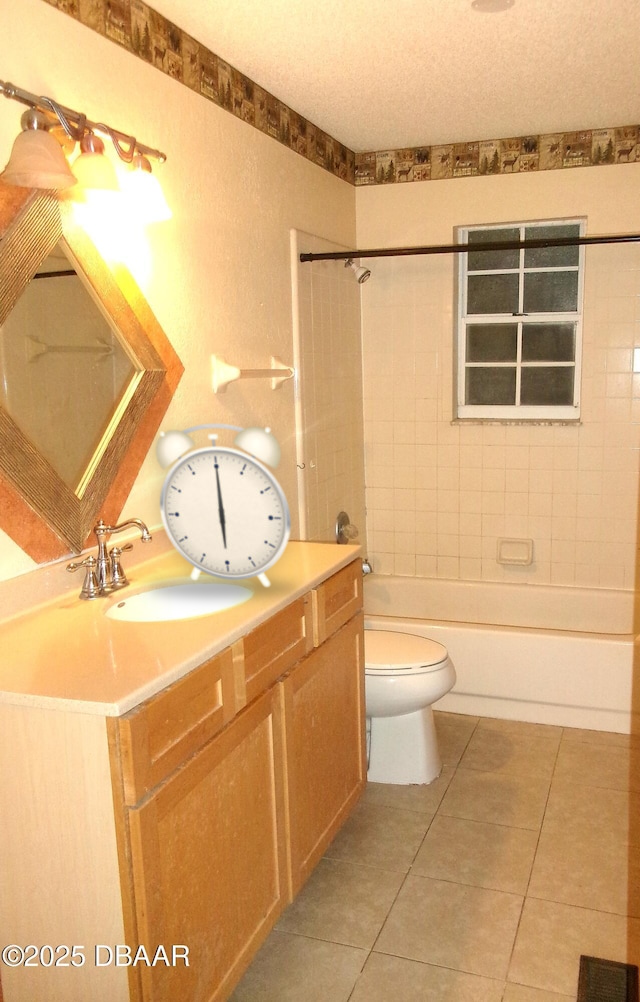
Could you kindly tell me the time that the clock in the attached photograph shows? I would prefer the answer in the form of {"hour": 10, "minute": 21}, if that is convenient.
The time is {"hour": 6, "minute": 0}
